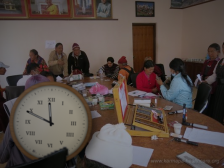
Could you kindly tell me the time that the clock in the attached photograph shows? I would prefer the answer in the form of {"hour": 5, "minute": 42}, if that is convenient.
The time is {"hour": 11, "minute": 49}
